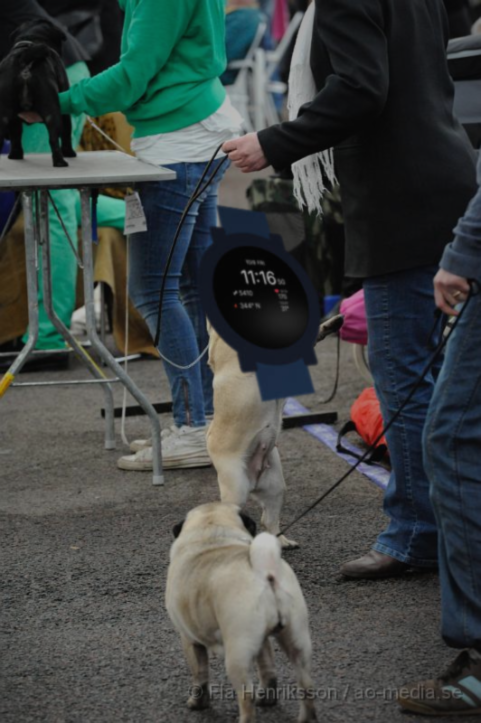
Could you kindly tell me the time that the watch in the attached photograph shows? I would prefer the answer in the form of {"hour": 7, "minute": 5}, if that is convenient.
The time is {"hour": 11, "minute": 16}
